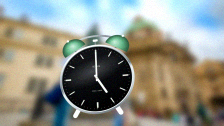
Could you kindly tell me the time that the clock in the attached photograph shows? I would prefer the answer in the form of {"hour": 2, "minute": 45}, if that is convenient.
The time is {"hour": 5, "minute": 0}
